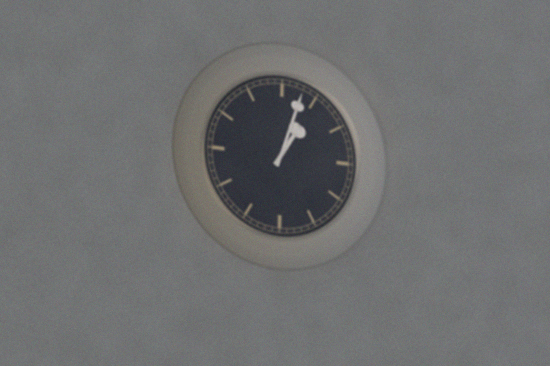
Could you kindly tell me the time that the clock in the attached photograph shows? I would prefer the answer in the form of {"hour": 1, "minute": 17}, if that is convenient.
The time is {"hour": 1, "minute": 3}
